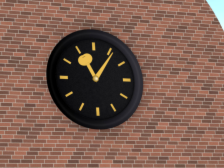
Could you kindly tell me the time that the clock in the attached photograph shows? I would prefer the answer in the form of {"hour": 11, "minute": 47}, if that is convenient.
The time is {"hour": 11, "minute": 6}
